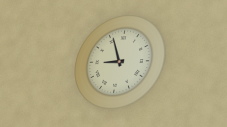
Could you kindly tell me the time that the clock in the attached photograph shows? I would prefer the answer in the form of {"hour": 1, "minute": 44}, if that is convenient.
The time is {"hour": 8, "minute": 56}
